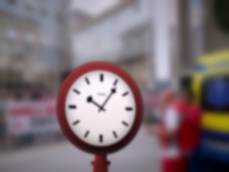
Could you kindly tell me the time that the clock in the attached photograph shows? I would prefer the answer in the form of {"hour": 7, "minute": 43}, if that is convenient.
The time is {"hour": 10, "minute": 6}
